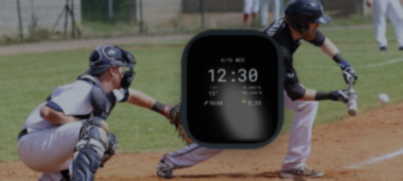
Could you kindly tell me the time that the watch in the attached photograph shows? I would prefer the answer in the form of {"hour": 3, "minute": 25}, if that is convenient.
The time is {"hour": 12, "minute": 30}
